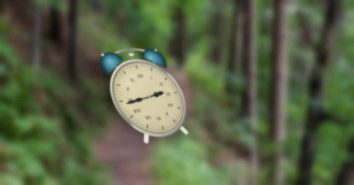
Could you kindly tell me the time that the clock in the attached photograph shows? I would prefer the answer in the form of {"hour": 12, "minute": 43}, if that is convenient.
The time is {"hour": 2, "minute": 44}
